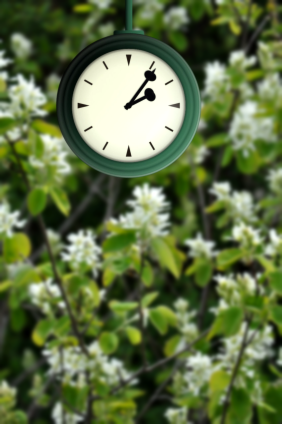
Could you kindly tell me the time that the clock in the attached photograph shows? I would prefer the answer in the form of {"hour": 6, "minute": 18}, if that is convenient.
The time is {"hour": 2, "minute": 6}
